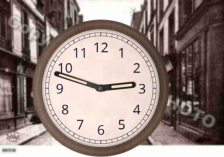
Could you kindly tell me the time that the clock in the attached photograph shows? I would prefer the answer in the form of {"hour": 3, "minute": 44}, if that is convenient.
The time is {"hour": 2, "minute": 48}
